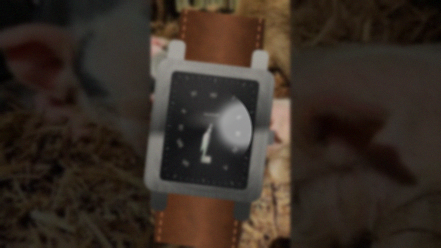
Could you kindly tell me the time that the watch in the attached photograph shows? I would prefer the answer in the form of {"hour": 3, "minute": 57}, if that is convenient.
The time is {"hour": 6, "minute": 31}
